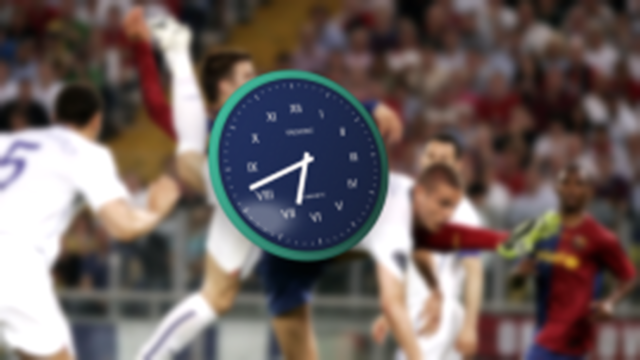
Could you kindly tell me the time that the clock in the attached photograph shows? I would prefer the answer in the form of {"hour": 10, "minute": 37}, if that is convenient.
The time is {"hour": 6, "minute": 42}
